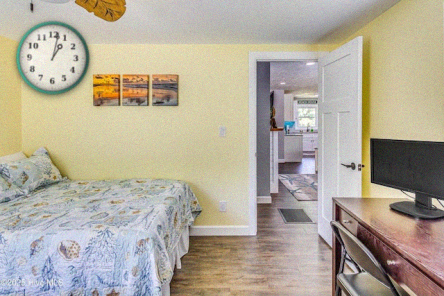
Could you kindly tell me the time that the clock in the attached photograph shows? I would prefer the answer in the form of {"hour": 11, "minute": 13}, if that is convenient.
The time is {"hour": 1, "minute": 2}
